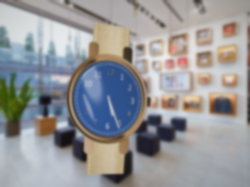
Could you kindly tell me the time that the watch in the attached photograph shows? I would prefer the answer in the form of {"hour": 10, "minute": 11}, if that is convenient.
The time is {"hour": 5, "minute": 26}
